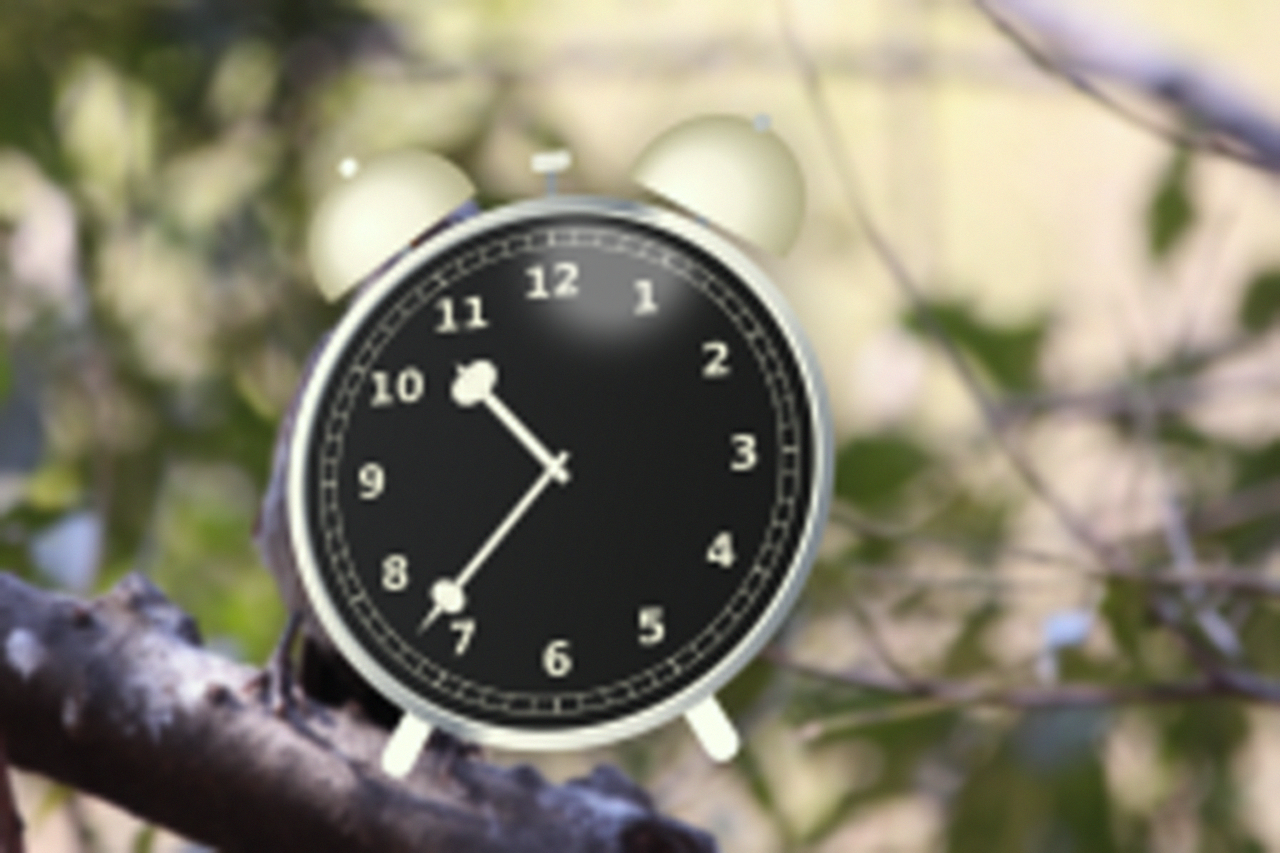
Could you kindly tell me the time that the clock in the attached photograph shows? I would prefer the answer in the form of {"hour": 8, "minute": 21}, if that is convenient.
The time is {"hour": 10, "minute": 37}
